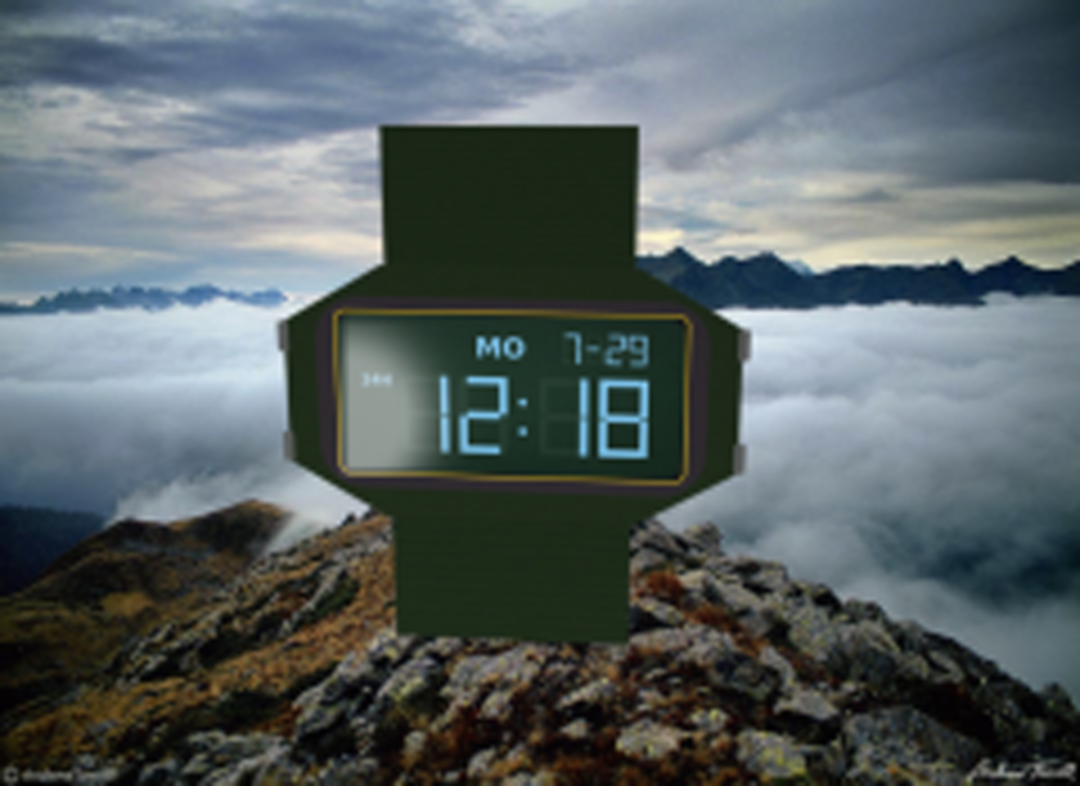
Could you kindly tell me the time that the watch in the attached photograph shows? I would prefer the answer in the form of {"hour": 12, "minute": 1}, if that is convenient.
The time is {"hour": 12, "minute": 18}
